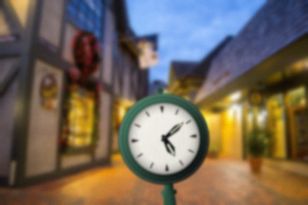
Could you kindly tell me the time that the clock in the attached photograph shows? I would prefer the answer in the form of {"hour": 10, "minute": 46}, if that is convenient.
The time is {"hour": 5, "minute": 9}
